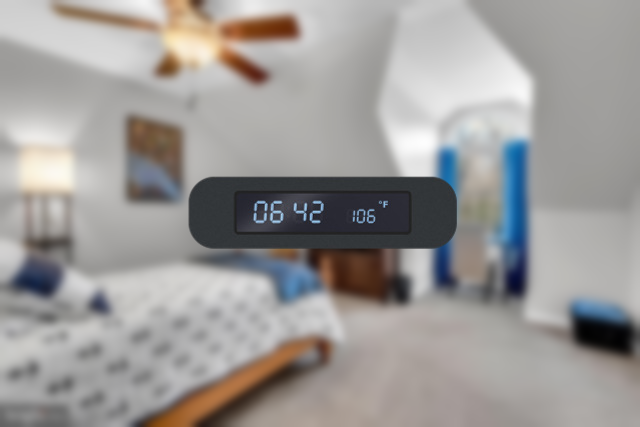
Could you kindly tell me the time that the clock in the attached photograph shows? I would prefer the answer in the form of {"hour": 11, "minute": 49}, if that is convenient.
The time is {"hour": 6, "minute": 42}
